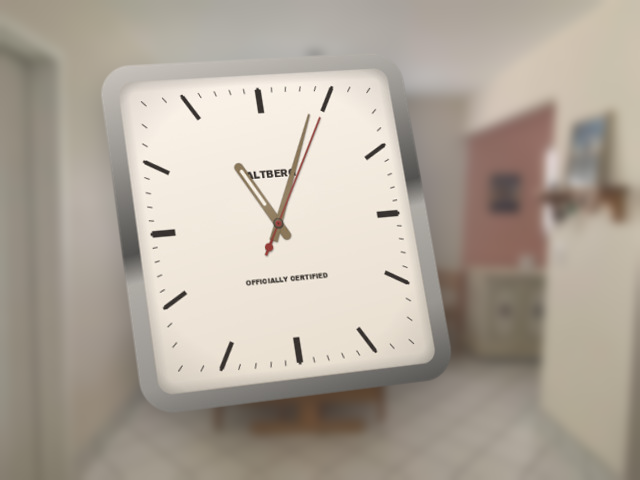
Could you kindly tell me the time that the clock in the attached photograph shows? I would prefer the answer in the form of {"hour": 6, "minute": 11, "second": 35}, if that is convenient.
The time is {"hour": 11, "minute": 4, "second": 5}
